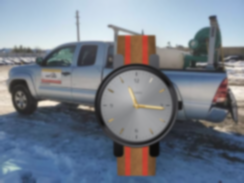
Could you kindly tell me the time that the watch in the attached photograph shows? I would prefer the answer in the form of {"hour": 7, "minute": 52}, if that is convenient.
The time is {"hour": 11, "minute": 16}
